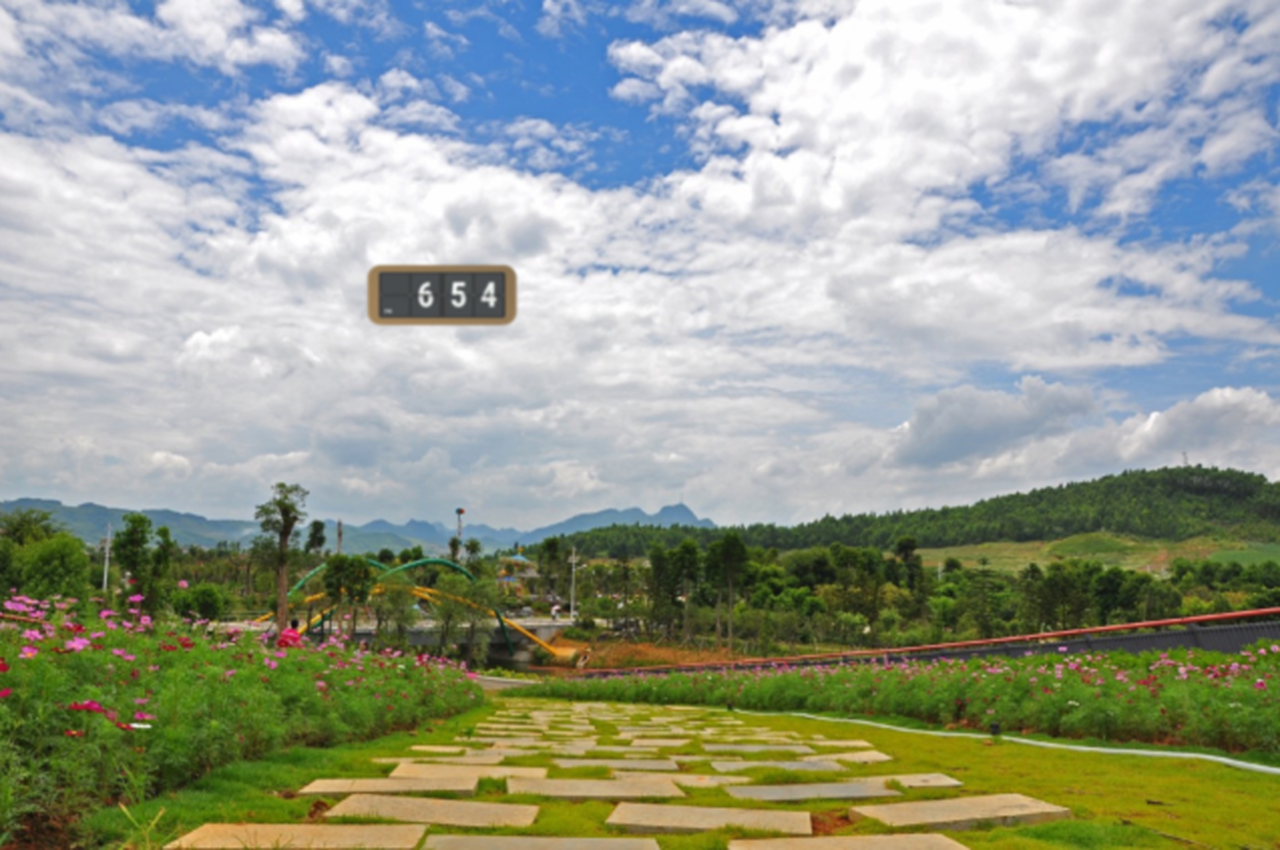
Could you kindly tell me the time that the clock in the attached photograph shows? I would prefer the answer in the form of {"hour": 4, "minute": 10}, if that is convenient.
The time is {"hour": 6, "minute": 54}
